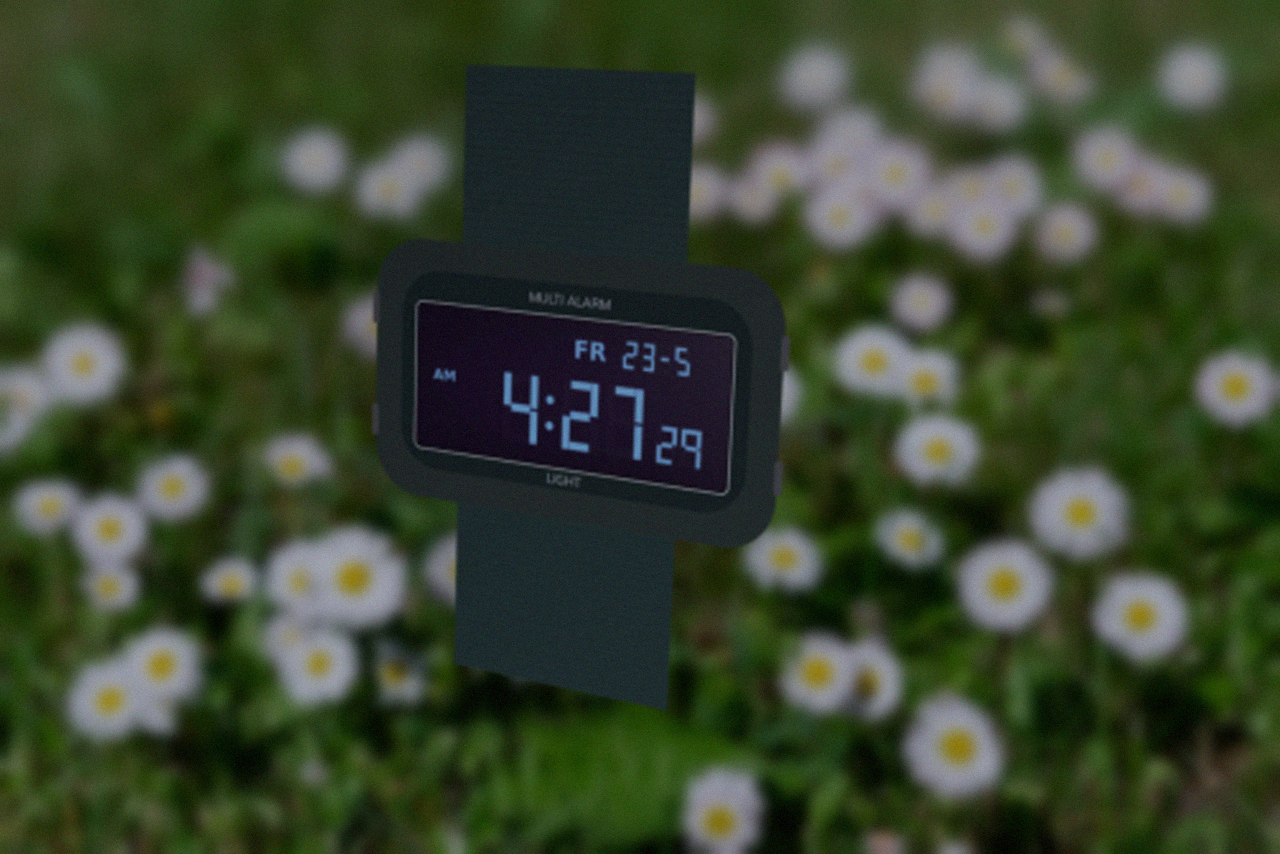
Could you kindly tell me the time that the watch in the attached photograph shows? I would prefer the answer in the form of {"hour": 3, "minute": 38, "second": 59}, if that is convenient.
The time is {"hour": 4, "minute": 27, "second": 29}
